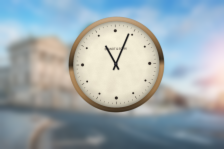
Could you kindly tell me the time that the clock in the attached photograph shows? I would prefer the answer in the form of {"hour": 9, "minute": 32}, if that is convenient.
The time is {"hour": 11, "minute": 4}
